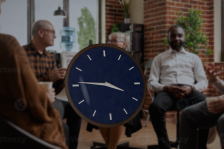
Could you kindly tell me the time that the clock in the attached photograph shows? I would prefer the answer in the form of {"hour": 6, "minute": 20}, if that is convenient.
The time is {"hour": 3, "minute": 46}
